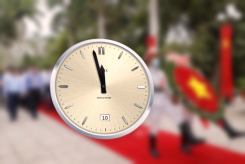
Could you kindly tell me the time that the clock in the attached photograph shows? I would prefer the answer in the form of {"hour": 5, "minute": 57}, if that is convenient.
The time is {"hour": 11, "minute": 58}
